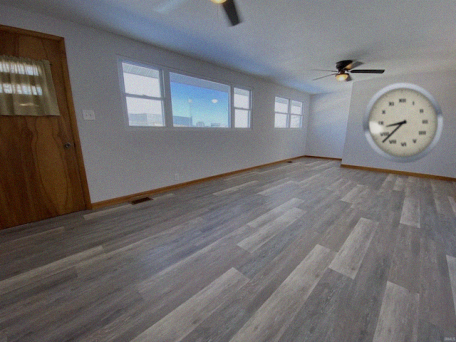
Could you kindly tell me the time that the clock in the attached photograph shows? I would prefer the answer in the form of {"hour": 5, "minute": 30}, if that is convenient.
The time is {"hour": 8, "minute": 38}
